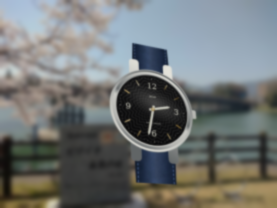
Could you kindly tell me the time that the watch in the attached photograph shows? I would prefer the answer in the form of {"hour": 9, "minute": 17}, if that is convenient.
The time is {"hour": 2, "minute": 32}
